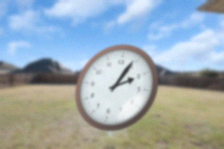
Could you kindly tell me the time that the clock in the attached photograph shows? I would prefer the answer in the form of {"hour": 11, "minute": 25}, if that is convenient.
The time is {"hour": 2, "minute": 4}
